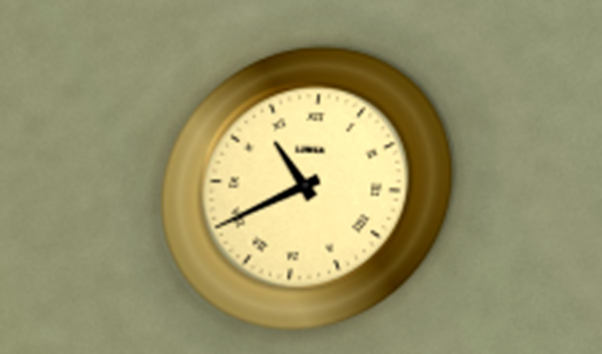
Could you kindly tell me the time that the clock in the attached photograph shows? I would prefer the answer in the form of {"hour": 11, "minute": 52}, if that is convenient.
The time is {"hour": 10, "minute": 40}
